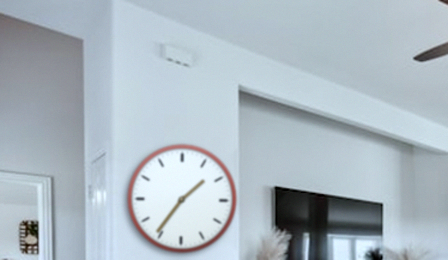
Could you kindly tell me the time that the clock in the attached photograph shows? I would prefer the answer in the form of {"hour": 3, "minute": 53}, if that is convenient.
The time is {"hour": 1, "minute": 36}
